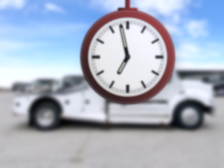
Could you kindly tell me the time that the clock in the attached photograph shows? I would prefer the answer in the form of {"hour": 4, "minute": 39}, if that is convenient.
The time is {"hour": 6, "minute": 58}
